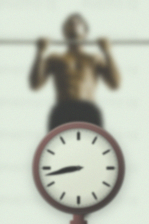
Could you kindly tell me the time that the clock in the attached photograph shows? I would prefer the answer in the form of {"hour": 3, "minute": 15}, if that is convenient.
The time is {"hour": 8, "minute": 43}
